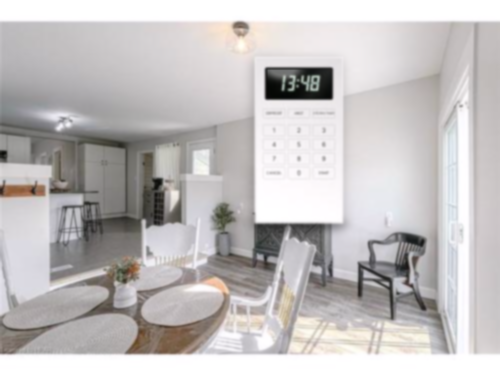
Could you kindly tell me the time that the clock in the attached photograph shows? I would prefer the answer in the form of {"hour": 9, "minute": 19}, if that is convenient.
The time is {"hour": 13, "minute": 48}
